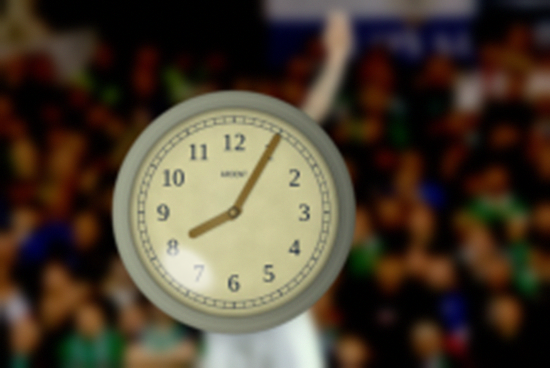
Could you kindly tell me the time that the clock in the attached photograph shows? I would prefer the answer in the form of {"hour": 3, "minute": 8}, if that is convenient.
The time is {"hour": 8, "minute": 5}
